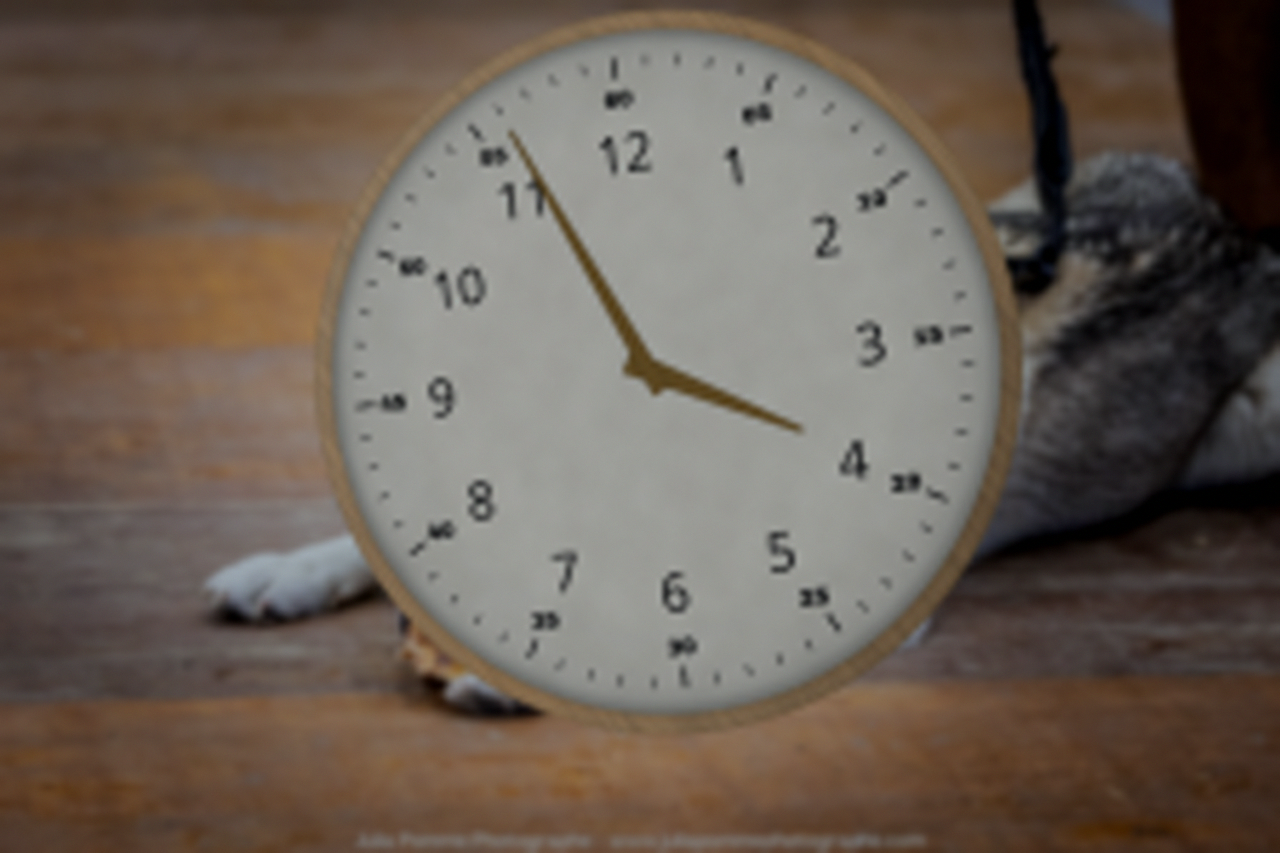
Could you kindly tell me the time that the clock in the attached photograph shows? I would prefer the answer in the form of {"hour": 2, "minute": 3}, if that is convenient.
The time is {"hour": 3, "minute": 56}
